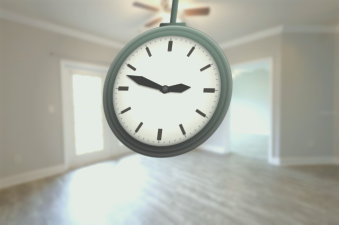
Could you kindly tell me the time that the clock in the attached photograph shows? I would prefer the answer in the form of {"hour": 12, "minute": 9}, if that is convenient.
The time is {"hour": 2, "minute": 48}
